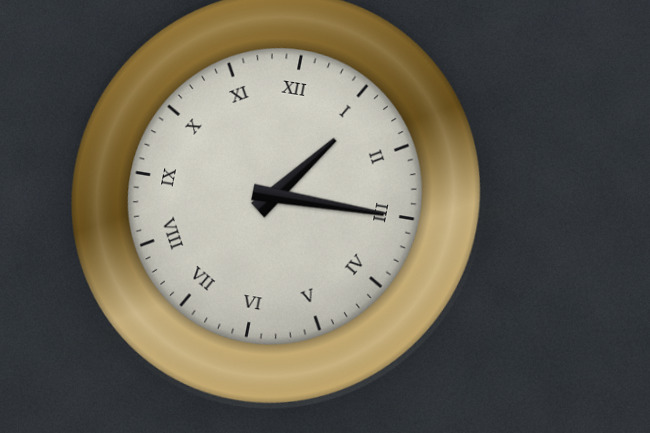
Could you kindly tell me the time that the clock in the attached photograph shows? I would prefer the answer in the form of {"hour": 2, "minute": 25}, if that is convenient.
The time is {"hour": 1, "minute": 15}
